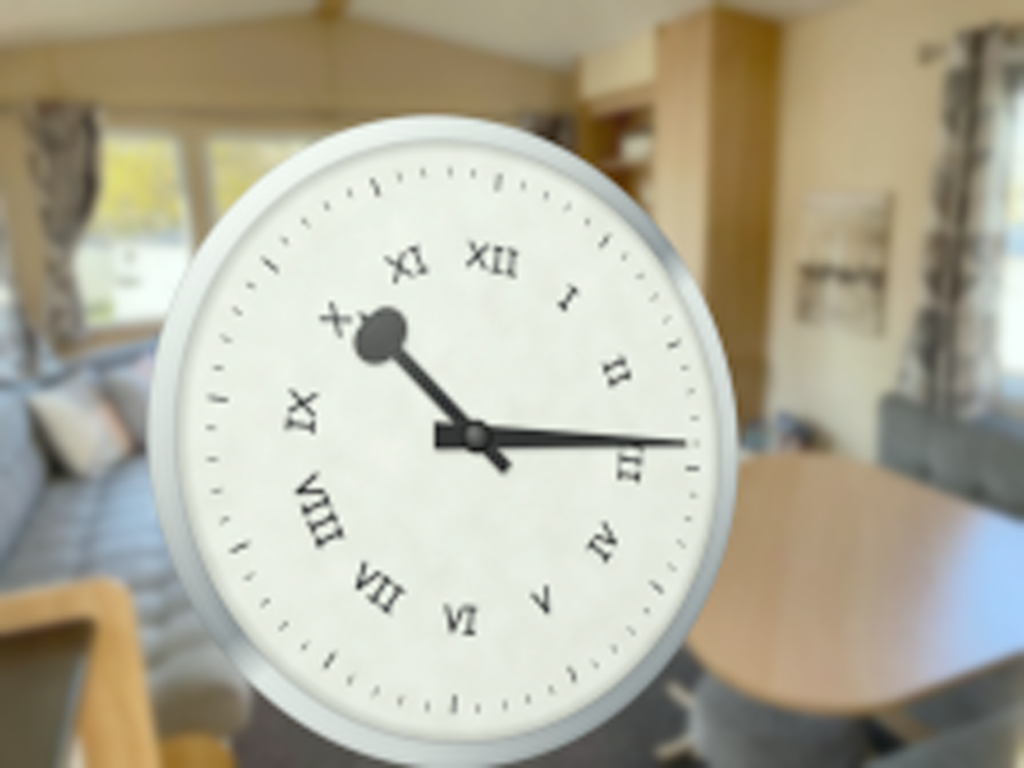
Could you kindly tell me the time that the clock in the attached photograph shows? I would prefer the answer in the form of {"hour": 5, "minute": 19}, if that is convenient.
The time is {"hour": 10, "minute": 14}
